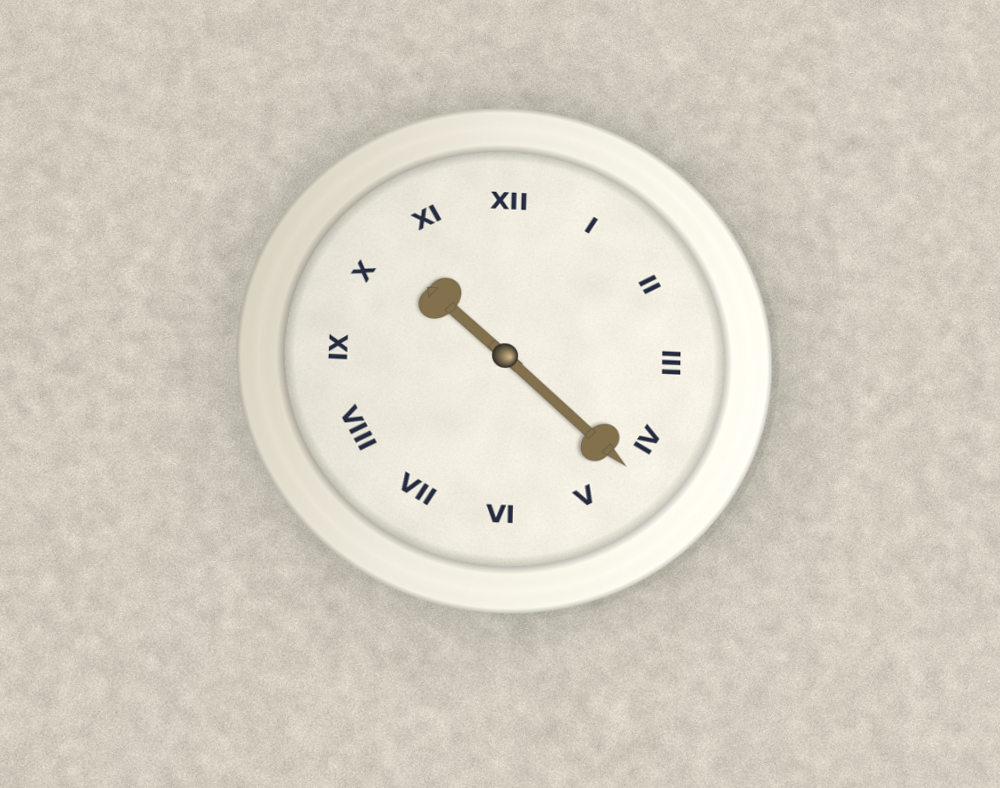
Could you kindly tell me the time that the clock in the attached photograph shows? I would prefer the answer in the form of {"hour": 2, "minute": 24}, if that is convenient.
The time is {"hour": 10, "minute": 22}
